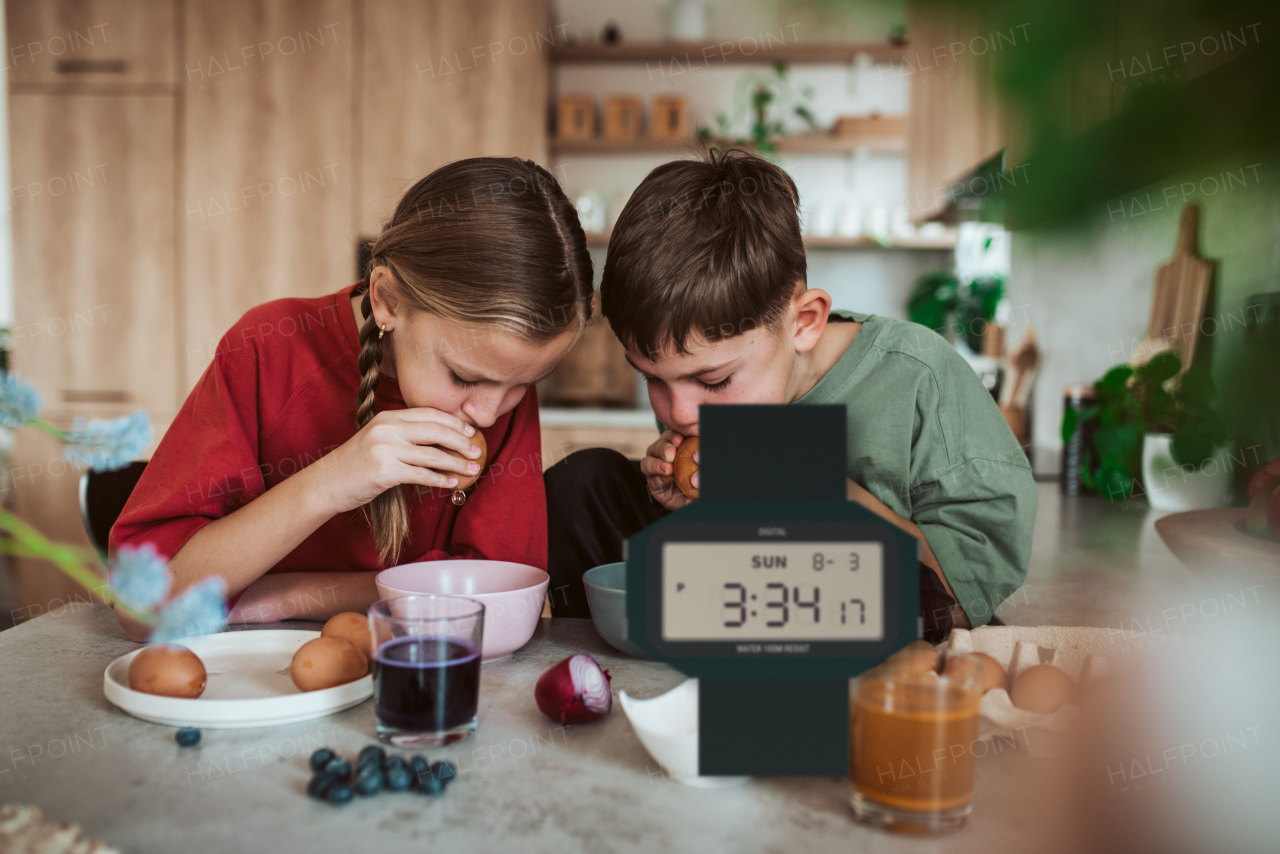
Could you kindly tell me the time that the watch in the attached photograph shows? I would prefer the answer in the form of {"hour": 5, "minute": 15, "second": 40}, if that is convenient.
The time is {"hour": 3, "minute": 34, "second": 17}
